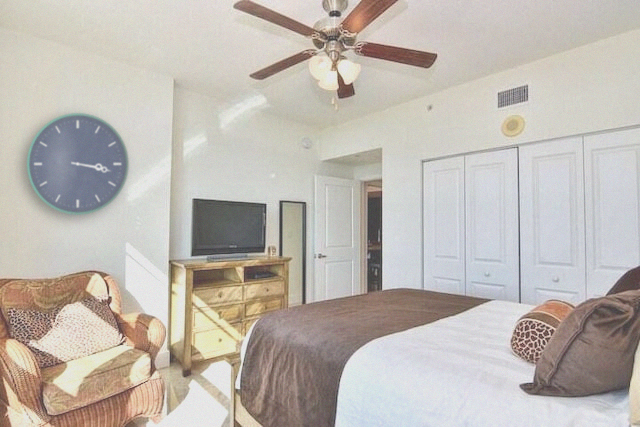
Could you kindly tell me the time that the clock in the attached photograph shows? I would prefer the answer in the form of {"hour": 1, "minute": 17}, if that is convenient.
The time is {"hour": 3, "minute": 17}
